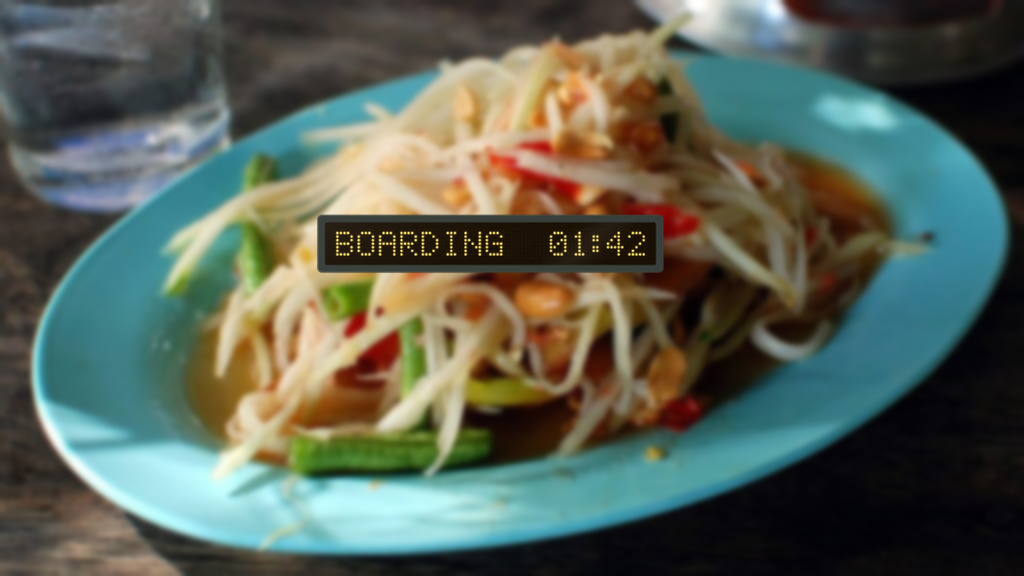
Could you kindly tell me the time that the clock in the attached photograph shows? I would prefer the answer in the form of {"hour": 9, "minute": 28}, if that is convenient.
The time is {"hour": 1, "minute": 42}
